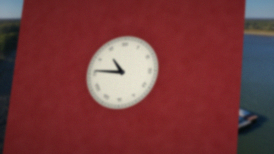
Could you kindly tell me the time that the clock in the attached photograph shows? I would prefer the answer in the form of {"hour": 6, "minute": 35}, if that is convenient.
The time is {"hour": 10, "minute": 46}
